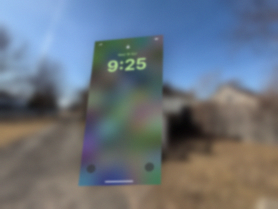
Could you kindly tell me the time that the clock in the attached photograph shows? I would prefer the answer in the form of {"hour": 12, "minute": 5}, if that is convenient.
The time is {"hour": 9, "minute": 25}
